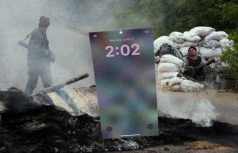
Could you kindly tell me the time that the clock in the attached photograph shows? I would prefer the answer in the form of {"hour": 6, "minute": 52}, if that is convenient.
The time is {"hour": 2, "minute": 2}
